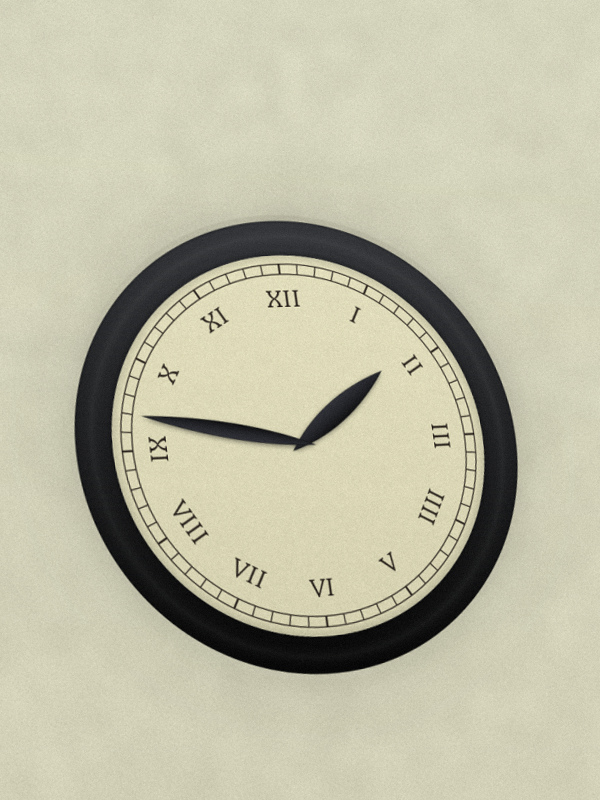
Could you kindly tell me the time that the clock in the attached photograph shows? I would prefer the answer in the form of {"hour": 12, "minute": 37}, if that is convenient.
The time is {"hour": 1, "minute": 47}
